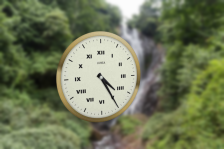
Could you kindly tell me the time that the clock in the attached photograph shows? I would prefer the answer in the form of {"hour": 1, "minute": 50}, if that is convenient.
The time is {"hour": 4, "minute": 25}
